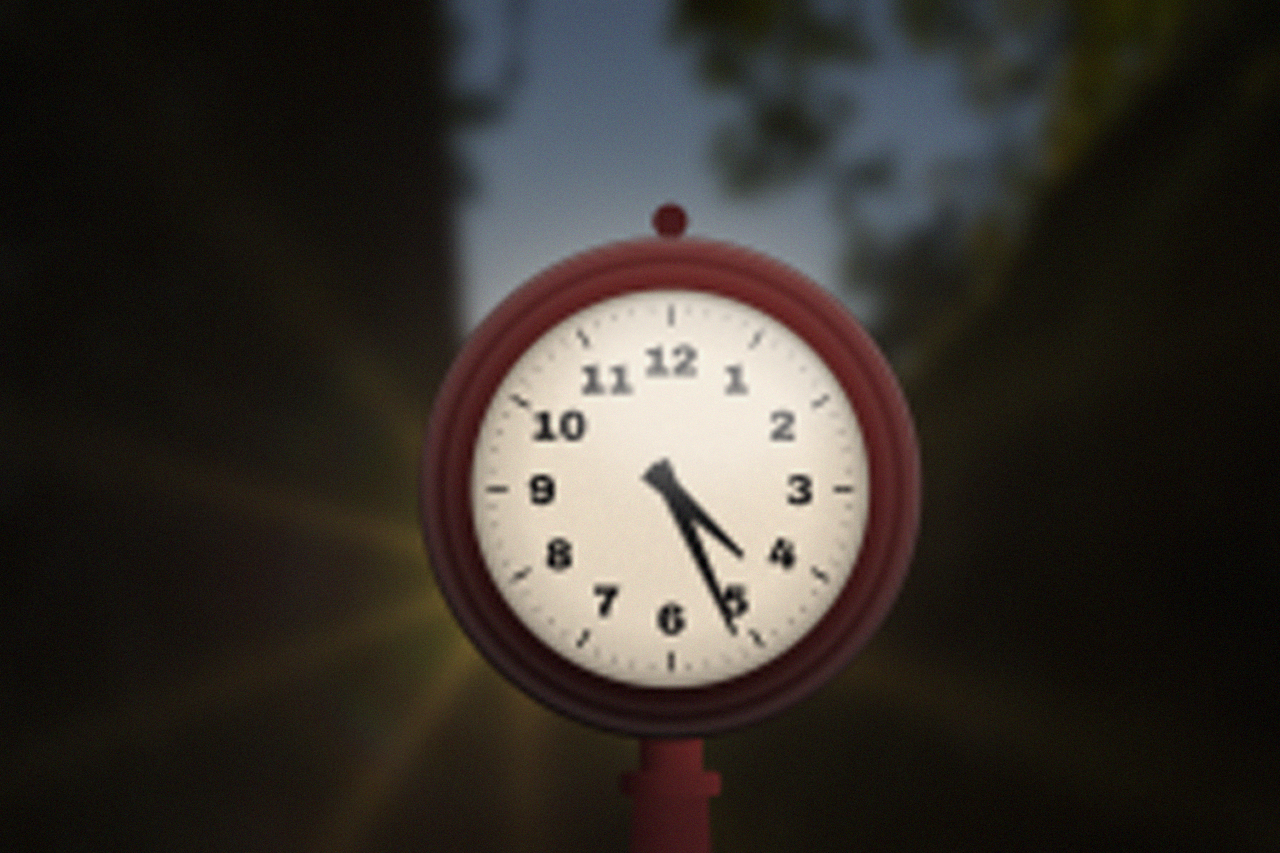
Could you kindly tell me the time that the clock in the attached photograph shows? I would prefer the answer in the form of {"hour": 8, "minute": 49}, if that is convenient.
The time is {"hour": 4, "minute": 26}
